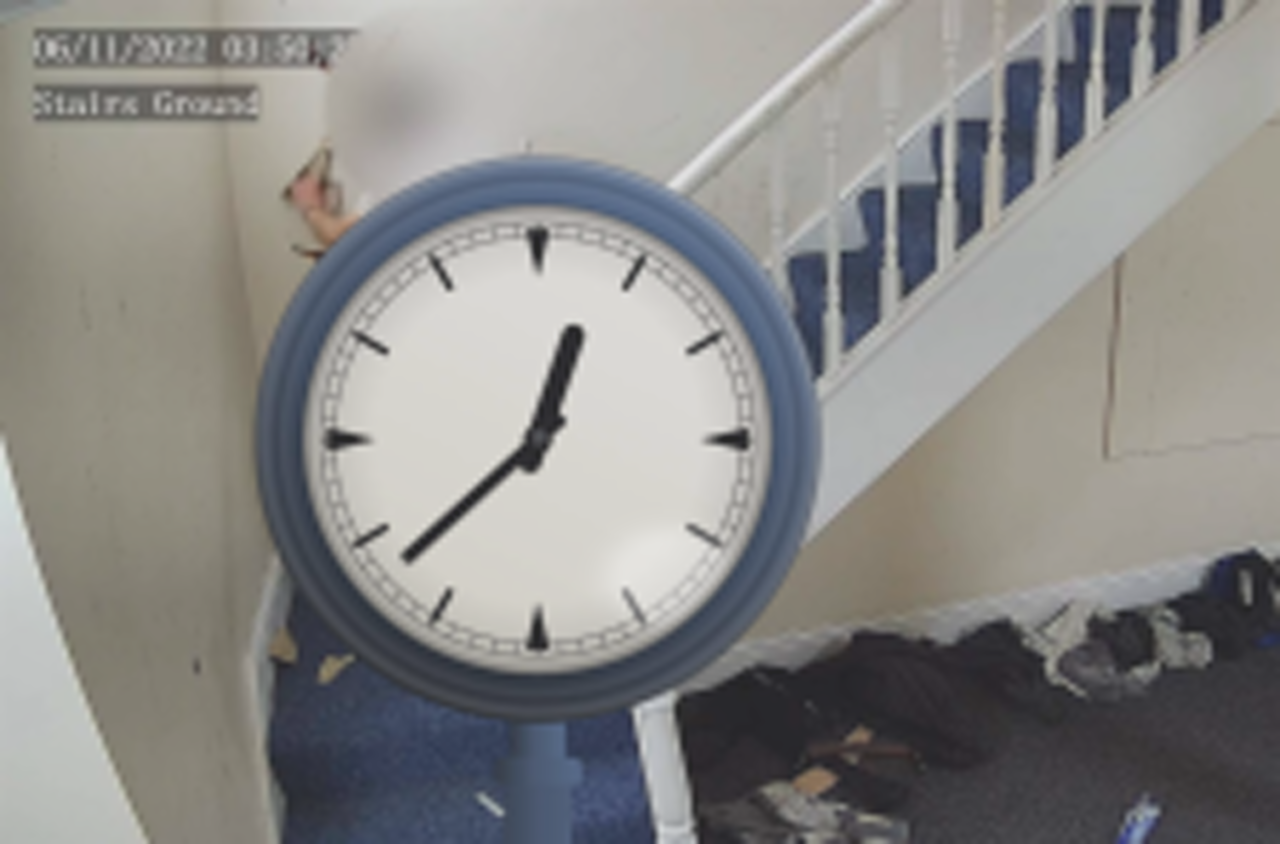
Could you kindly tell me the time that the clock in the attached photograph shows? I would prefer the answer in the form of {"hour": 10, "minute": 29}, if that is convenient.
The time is {"hour": 12, "minute": 38}
